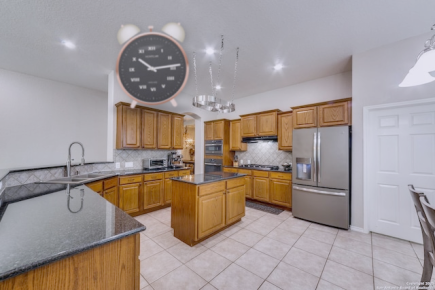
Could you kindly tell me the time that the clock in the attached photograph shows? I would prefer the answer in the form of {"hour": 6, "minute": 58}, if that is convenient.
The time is {"hour": 10, "minute": 14}
